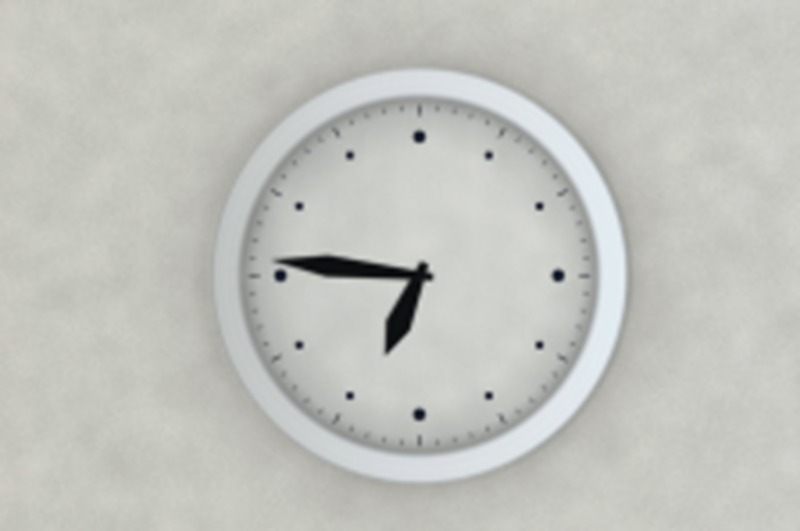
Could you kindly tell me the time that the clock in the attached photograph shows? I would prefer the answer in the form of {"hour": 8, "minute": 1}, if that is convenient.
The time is {"hour": 6, "minute": 46}
